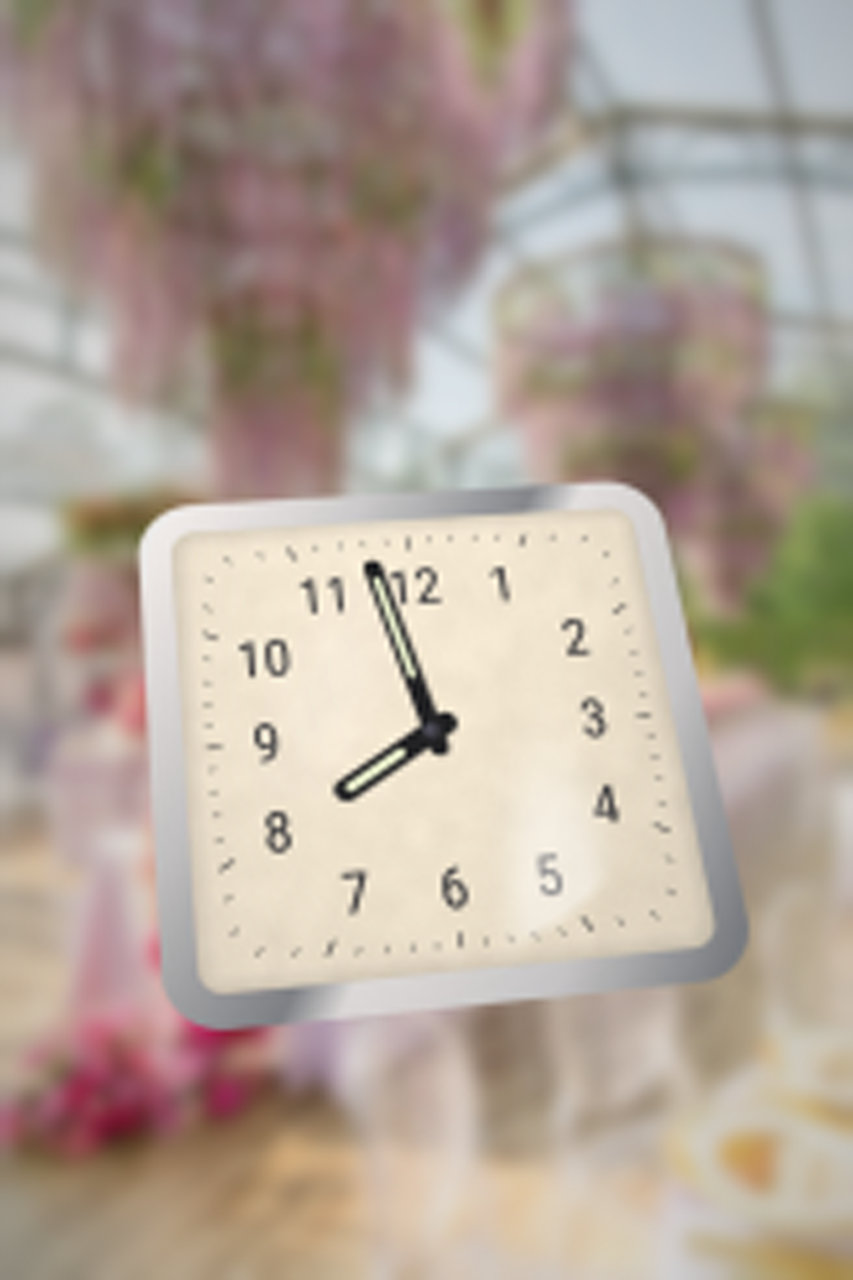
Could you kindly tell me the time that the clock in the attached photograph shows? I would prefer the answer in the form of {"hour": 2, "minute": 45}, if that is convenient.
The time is {"hour": 7, "minute": 58}
